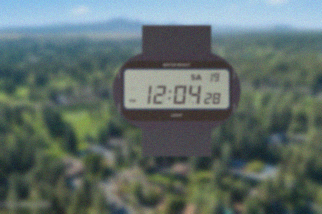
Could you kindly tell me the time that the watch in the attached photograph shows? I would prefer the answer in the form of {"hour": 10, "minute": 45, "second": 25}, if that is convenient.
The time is {"hour": 12, "minute": 4, "second": 28}
